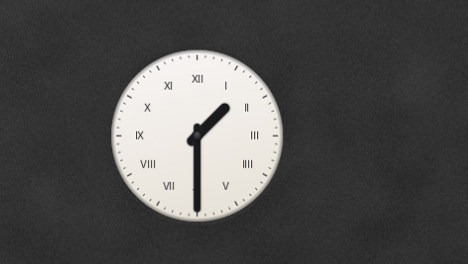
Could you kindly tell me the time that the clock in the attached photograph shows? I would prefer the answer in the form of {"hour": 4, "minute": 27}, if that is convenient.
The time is {"hour": 1, "minute": 30}
